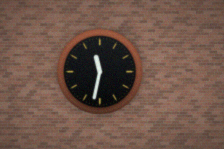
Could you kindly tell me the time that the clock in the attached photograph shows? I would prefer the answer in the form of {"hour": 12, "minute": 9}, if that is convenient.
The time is {"hour": 11, "minute": 32}
